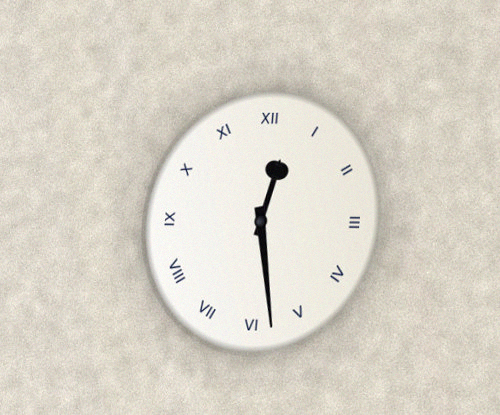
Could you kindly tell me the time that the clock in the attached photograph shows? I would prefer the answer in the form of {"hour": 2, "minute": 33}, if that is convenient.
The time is {"hour": 12, "minute": 28}
